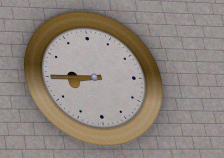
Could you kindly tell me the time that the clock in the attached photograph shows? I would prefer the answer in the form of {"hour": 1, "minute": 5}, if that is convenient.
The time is {"hour": 8, "minute": 45}
